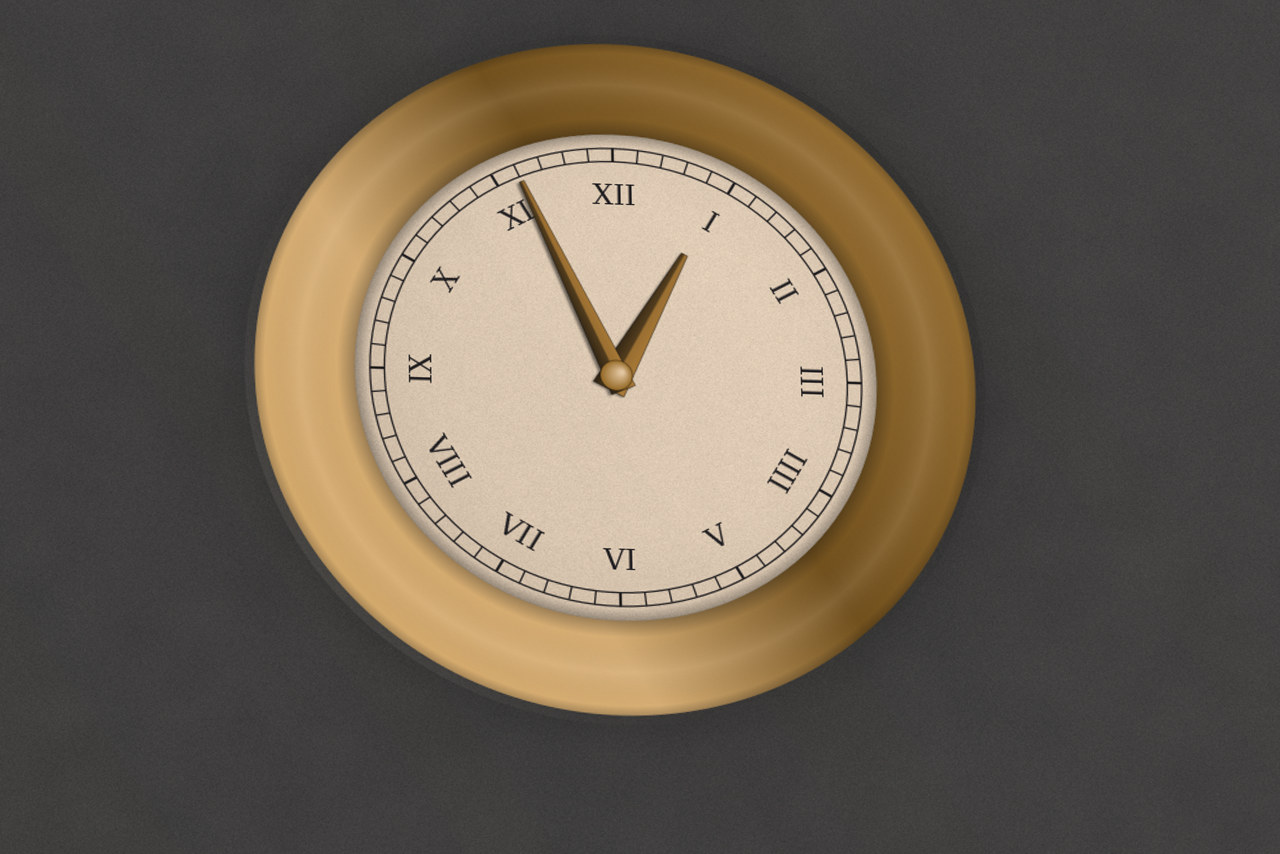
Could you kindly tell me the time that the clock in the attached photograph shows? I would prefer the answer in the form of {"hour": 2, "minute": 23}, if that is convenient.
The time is {"hour": 12, "minute": 56}
